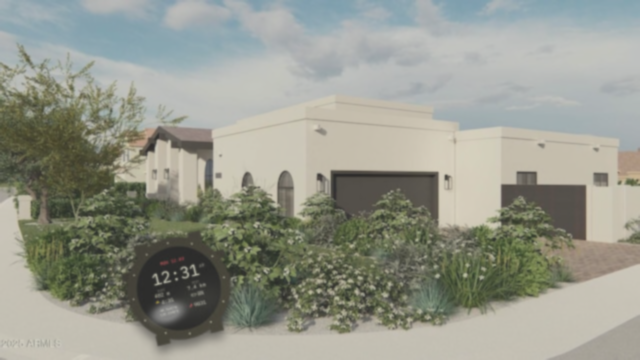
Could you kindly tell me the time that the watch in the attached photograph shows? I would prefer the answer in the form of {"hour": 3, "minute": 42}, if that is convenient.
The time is {"hour": 12, "minute": 31}
